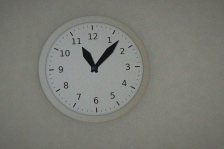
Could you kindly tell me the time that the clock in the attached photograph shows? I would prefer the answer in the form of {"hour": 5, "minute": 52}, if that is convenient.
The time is {"hour": 11, "minute": 7}
